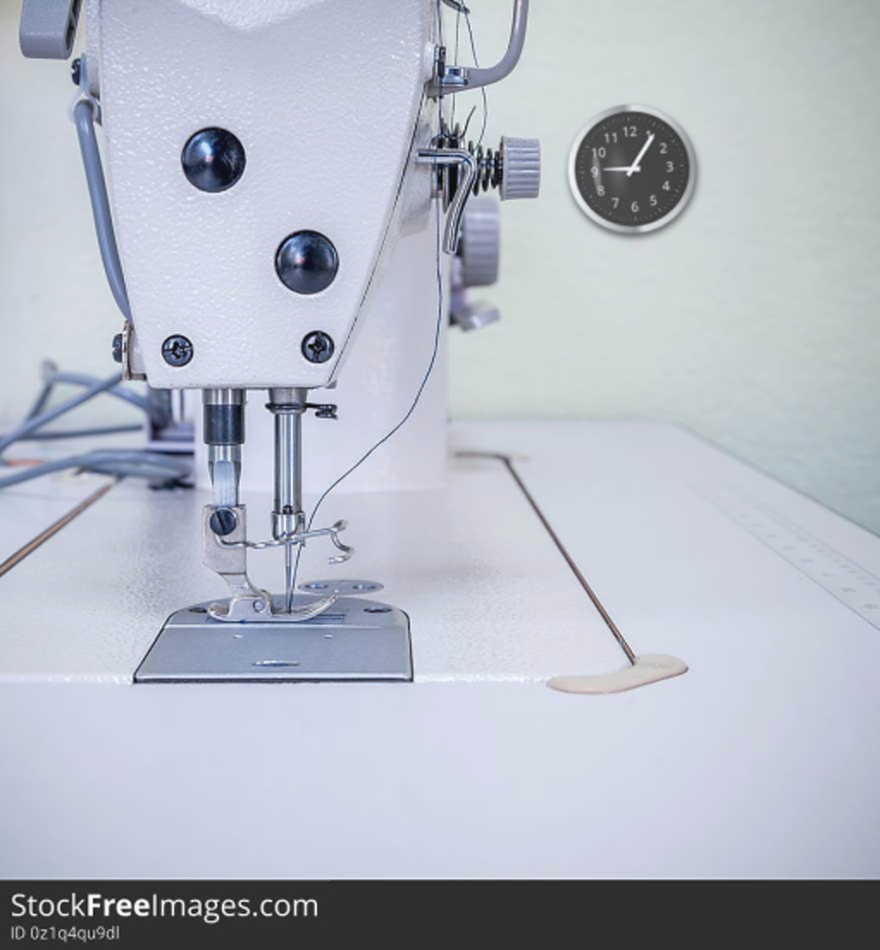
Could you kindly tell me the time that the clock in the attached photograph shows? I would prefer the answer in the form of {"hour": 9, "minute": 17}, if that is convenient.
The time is {"hour": 9, "minute": 6}
